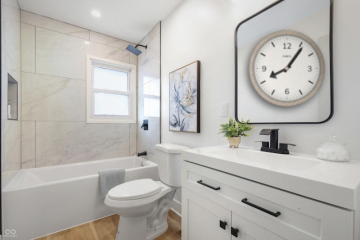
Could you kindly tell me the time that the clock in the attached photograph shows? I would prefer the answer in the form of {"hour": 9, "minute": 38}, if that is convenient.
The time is {"hour": 8, "minute": 6}
